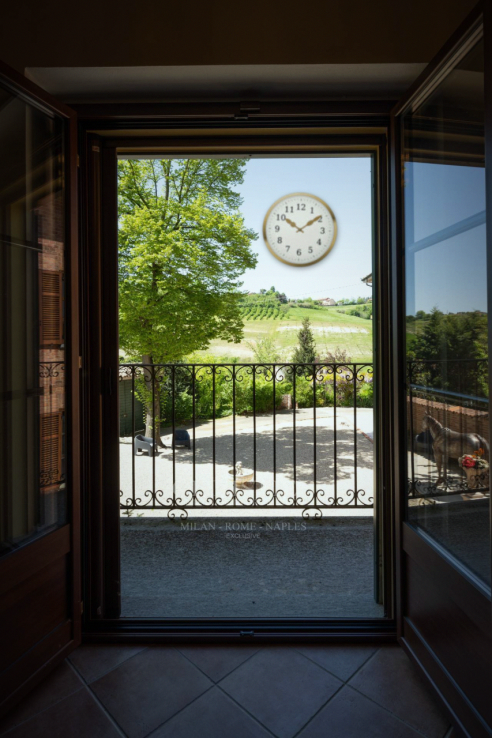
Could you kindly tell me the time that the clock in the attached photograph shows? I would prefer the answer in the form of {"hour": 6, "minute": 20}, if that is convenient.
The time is {"hour": 10, "minute": 9}
